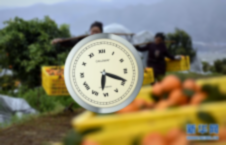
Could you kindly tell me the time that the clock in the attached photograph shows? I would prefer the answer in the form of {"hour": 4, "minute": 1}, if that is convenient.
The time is {"hour": 6, "minute": 19}
